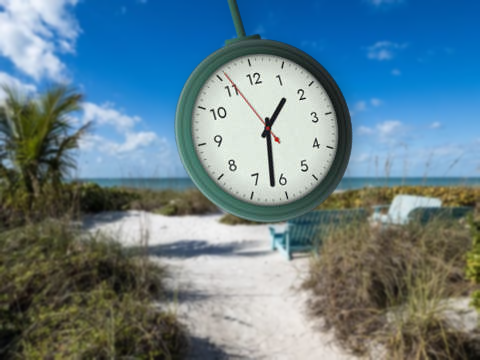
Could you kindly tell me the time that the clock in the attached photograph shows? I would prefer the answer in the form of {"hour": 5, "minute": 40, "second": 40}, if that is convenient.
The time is {"hour": 1, "minute": 31, "second": 56}
